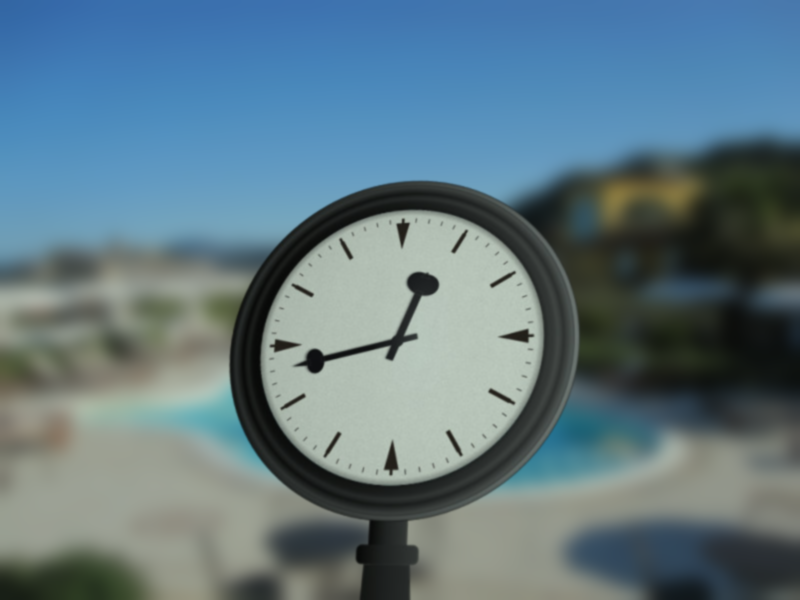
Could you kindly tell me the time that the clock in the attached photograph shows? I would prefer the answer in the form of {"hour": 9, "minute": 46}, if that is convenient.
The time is {"hour": 12, "minute": 43}
